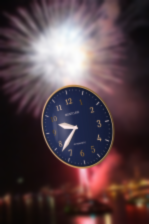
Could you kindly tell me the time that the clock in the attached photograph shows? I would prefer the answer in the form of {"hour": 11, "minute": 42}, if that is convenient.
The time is {"hour": 9, "minute": 38}
